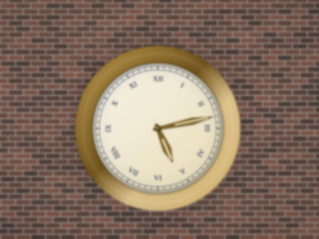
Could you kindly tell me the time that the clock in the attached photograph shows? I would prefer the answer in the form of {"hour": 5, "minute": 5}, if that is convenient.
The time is {"hour": 5, "minute": 13}
